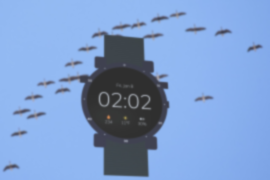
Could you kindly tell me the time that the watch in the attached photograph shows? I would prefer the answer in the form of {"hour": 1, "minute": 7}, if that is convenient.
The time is {"hour": 2, "minute": 2}
